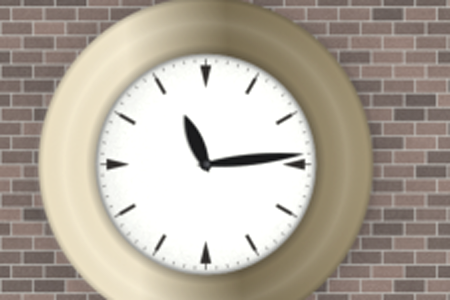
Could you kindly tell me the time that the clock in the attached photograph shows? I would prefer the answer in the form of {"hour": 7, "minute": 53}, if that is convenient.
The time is {"hour": 11, "minute": 14}
